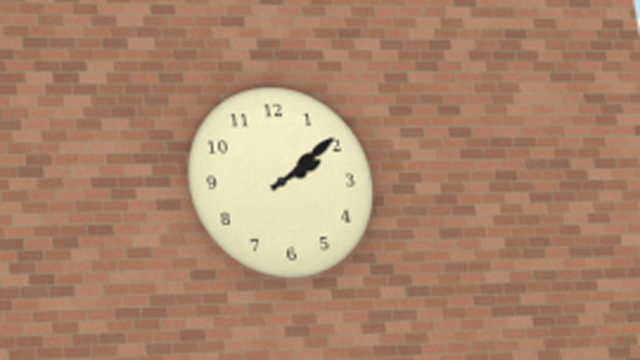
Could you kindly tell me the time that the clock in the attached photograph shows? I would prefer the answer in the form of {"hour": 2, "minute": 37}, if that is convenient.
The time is {"hour": 2, "minute": 9}
